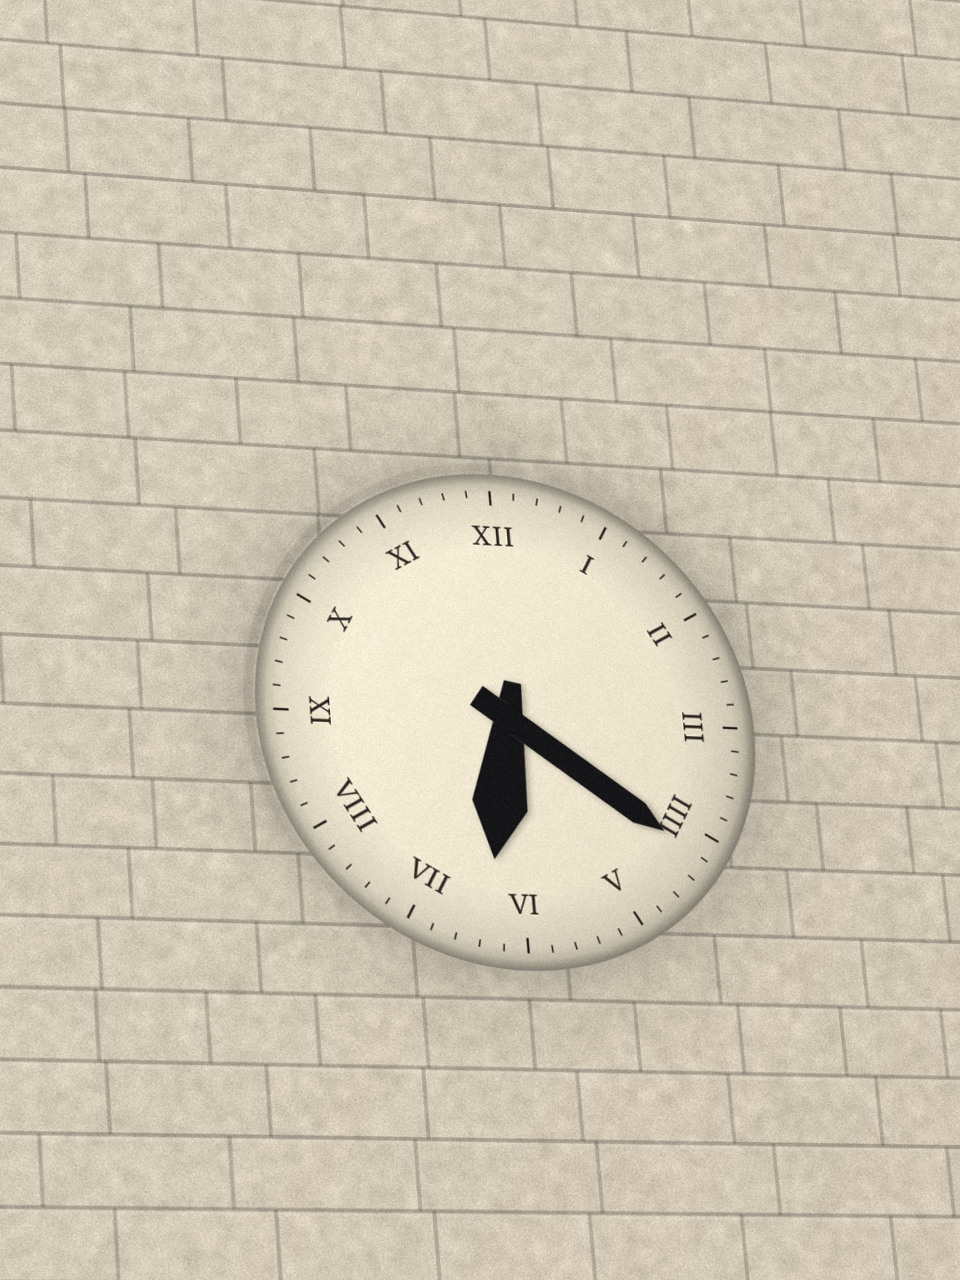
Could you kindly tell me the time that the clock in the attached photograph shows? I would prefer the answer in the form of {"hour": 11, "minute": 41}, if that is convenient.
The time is {"hour": 6, "minute": 21}
